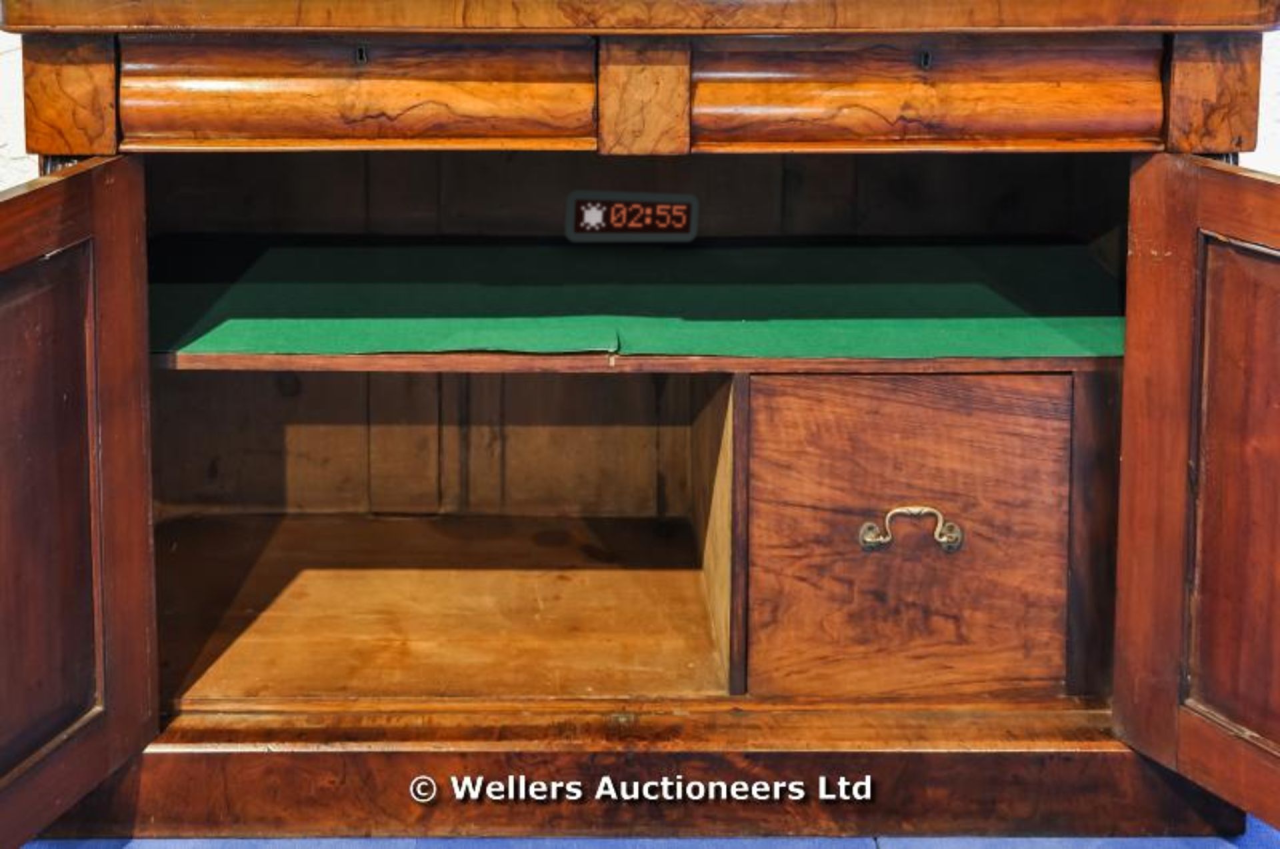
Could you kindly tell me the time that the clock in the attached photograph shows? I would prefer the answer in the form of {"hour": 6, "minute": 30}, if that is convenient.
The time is {"hour": 2, "minute": 55}
